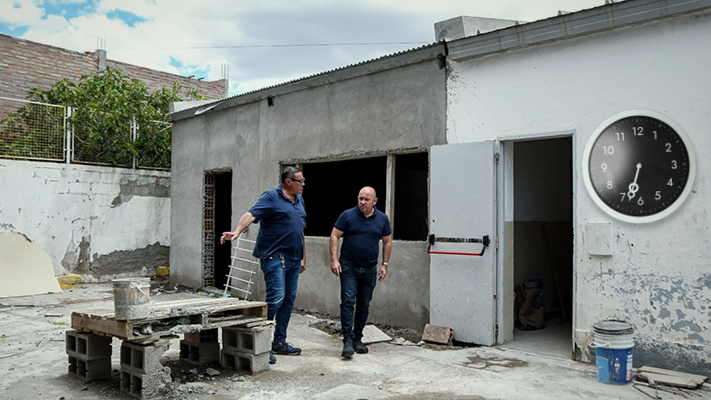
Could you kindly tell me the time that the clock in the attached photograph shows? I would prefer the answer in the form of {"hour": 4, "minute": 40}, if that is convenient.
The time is {"hour": 6, "minute": 33}
